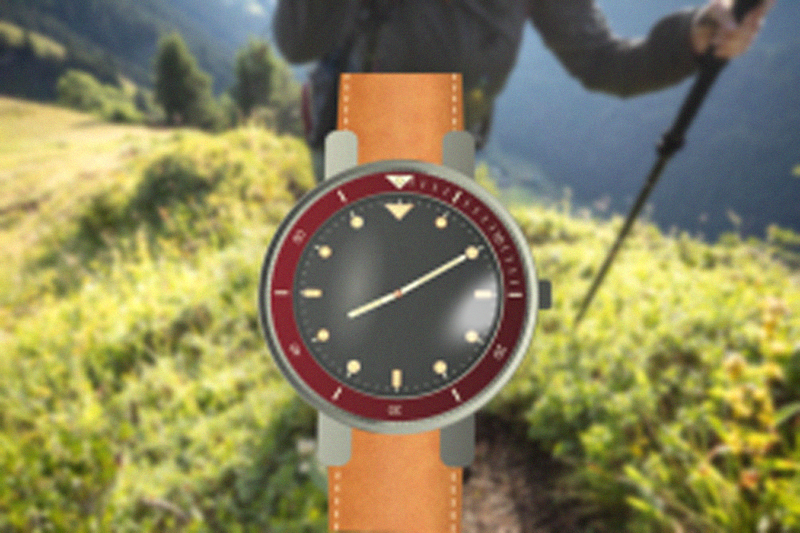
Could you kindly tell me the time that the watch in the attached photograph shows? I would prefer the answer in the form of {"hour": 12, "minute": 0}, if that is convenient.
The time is {"hour": 8, "minute": 10}
